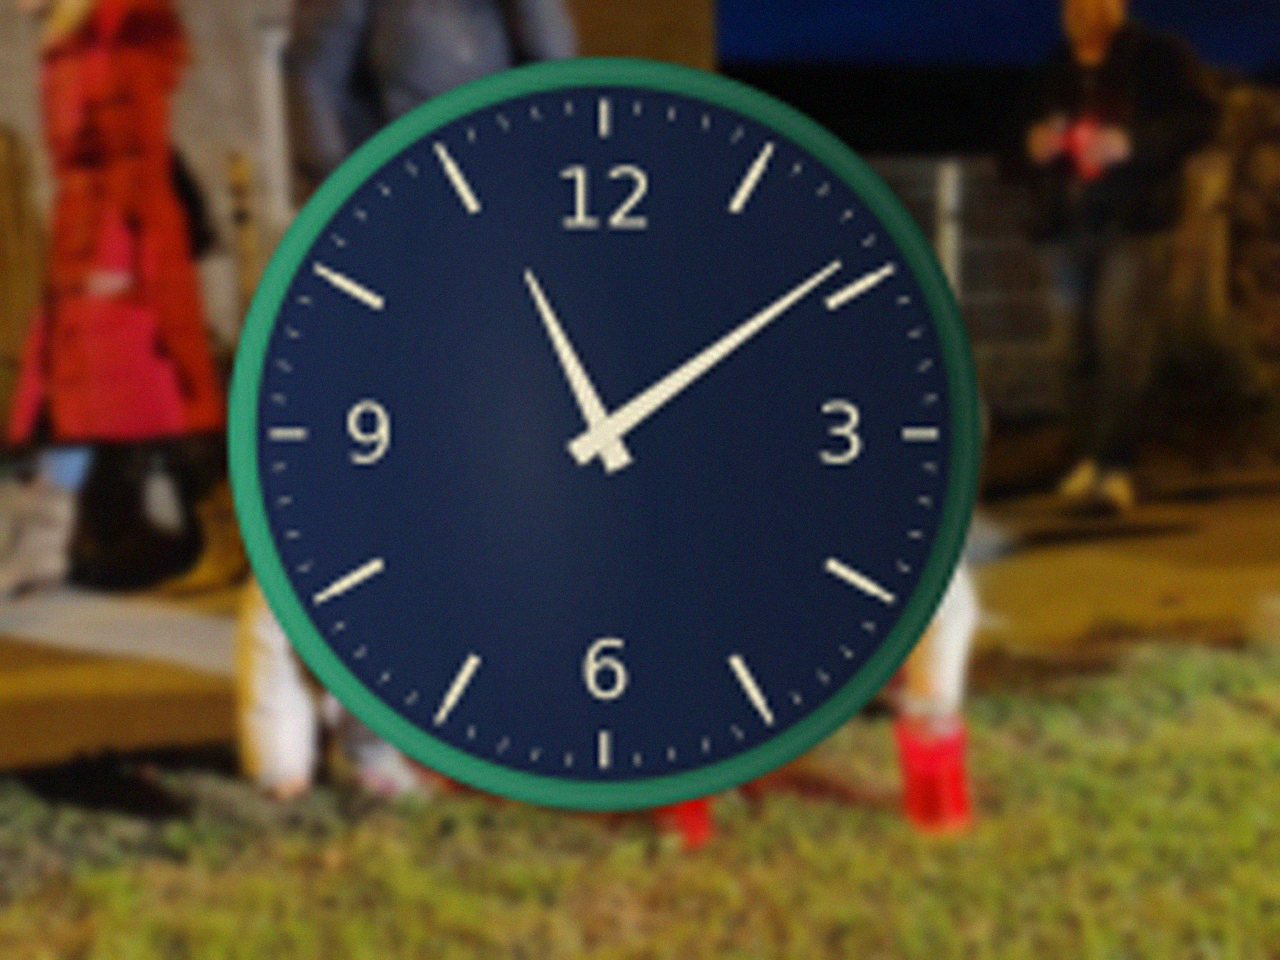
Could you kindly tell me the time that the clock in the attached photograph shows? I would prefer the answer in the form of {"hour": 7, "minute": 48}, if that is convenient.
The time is {"hour": 11, "minute": 9}
